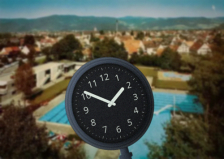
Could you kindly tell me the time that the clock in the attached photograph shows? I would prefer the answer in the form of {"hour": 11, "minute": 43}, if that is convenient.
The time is {"hour": 1, "minute": 51}
